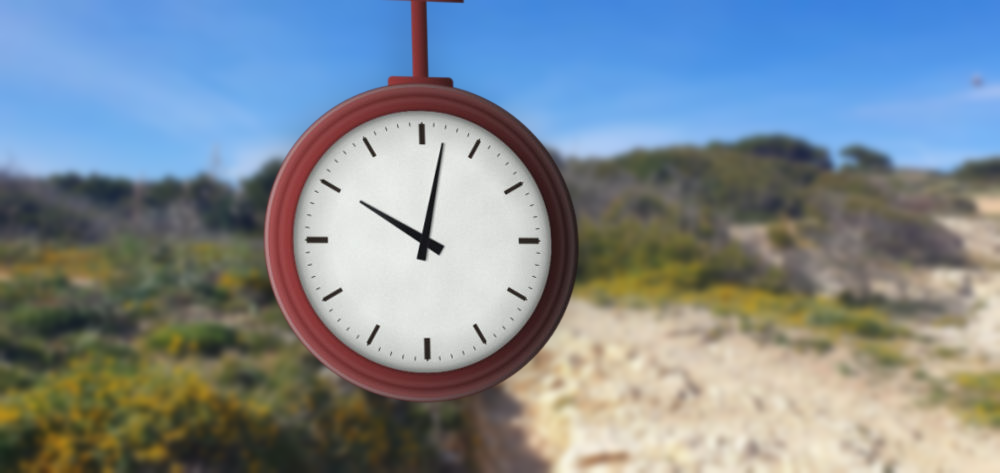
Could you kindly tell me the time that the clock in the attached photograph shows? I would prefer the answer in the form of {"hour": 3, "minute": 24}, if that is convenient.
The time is {"hour": 10, "minute": 2}
